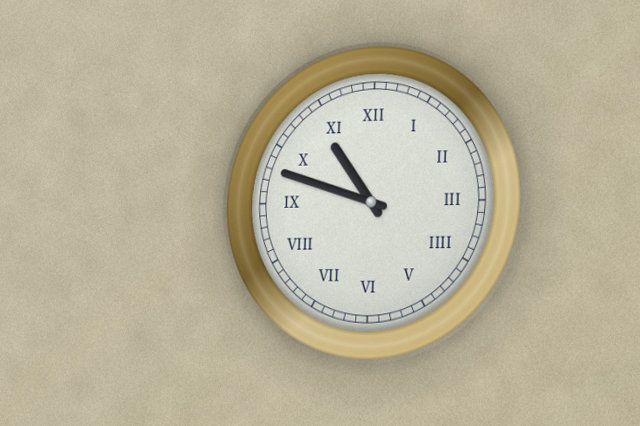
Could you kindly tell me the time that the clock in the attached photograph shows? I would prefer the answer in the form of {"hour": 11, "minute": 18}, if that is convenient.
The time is {"hour": 10, "minute": 48}
